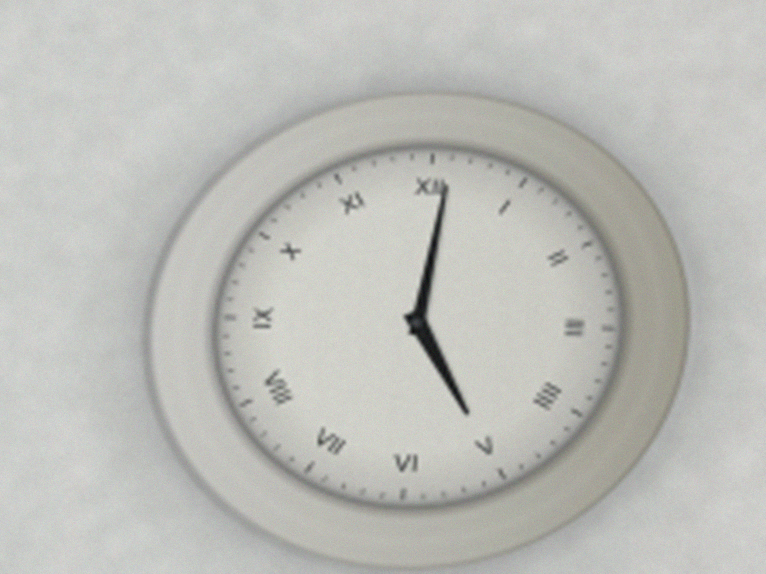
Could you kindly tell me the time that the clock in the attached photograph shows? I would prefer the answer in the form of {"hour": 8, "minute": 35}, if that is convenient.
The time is {"hour": 5, "minute": 1}
